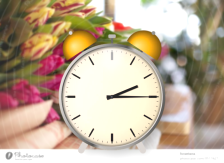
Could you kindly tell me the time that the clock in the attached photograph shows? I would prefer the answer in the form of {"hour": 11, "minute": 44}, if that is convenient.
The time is {"hour": 2, "minute": 15}
